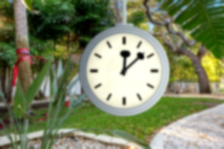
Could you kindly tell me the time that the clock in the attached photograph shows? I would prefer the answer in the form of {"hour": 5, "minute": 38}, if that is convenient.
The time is {"hour": 12, "minute": 8}
